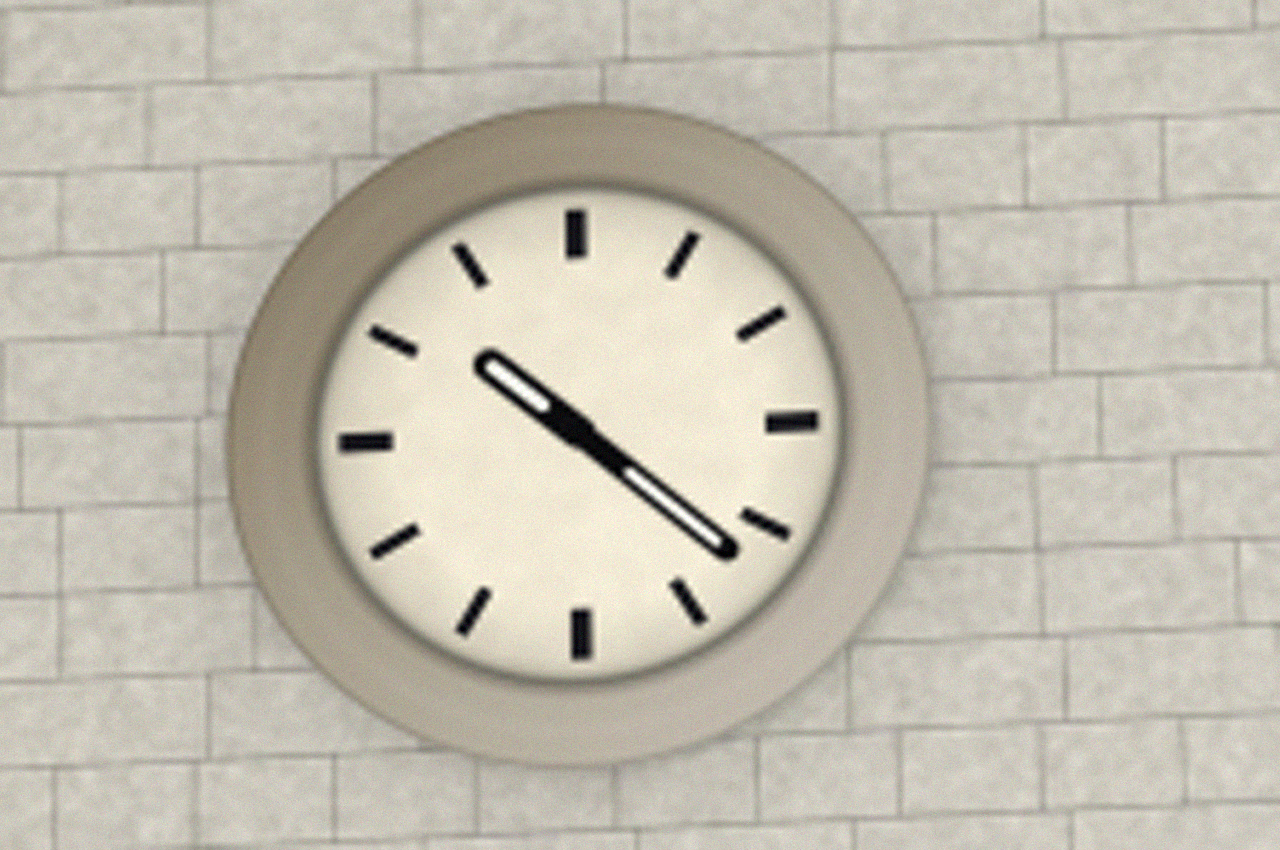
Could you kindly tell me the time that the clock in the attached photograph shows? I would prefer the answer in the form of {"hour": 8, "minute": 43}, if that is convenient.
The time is {"hour": 10, "minute": 22}
